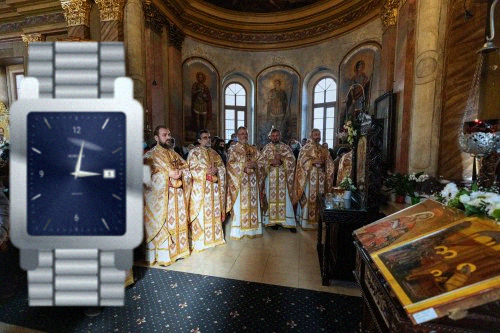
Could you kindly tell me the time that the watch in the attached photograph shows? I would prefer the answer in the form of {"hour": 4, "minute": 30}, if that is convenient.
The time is {"hour": 3, "minute": 2}
